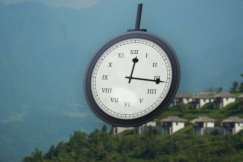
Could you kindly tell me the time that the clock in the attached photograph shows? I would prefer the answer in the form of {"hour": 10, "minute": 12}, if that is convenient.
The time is {"hour": 12, "minute": 16}
